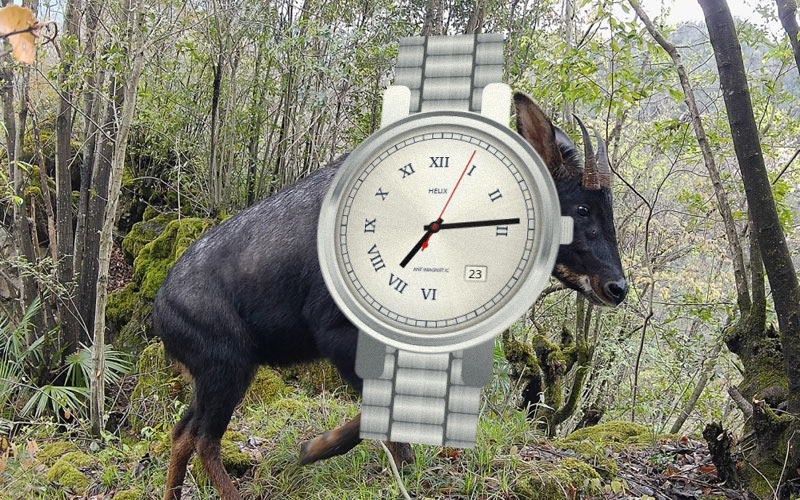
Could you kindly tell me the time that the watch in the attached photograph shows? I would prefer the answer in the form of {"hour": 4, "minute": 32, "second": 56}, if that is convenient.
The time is {"hour": 7, "minute": 14, "second": 4}
